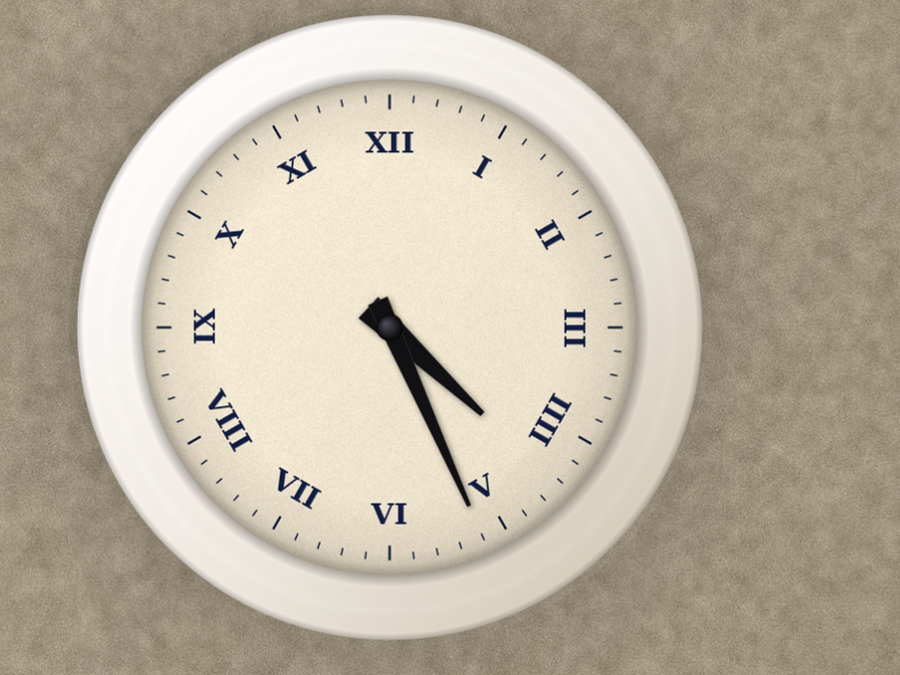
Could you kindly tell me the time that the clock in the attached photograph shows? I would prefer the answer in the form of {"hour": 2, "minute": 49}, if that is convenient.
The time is {"hour": 4, "minute": 26}
